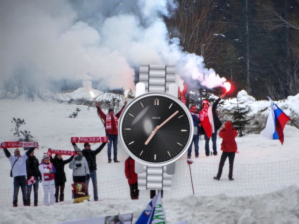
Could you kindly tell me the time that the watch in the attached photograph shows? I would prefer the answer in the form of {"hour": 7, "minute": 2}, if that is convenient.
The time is {"hour": 7, "minute": 8}
